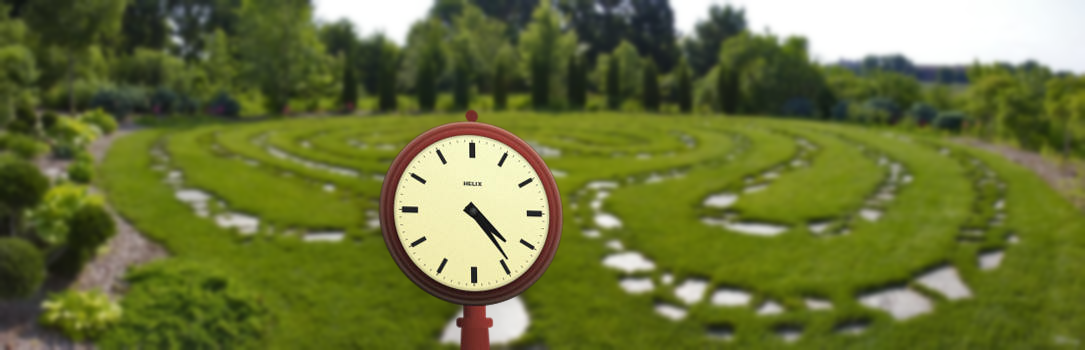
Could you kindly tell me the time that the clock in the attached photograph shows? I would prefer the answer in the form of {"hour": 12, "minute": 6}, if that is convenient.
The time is {"hour": 4, "minute": 24}
